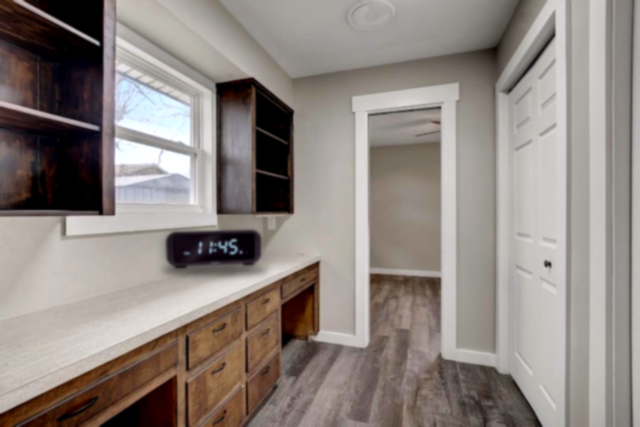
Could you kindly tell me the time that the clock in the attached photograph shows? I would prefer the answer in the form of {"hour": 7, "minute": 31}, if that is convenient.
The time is {"hour": 11, "minute": 45}
